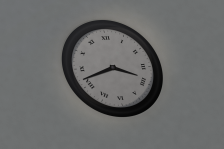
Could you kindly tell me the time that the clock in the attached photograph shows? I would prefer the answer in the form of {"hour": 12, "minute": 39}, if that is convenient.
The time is {"hour": 3, "minute": 42}
